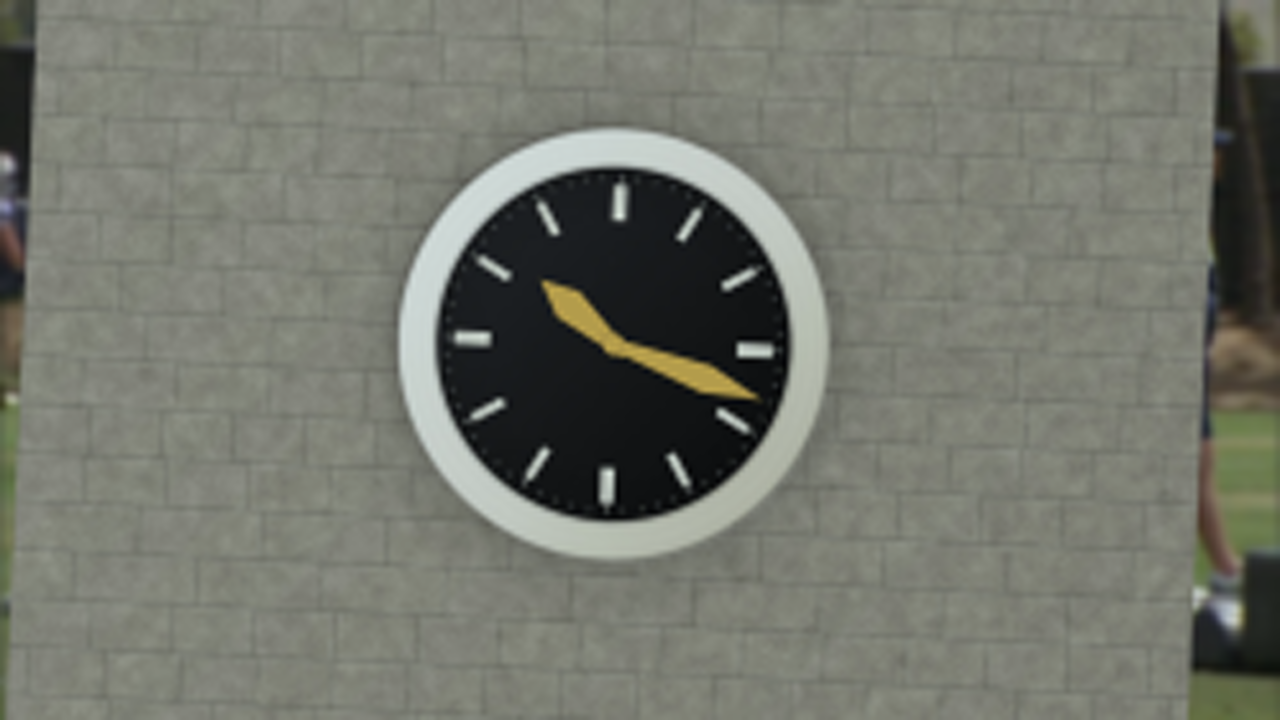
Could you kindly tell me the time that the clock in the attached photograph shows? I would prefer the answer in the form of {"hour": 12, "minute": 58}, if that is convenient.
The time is {"hour": 10, "minute": 18}
